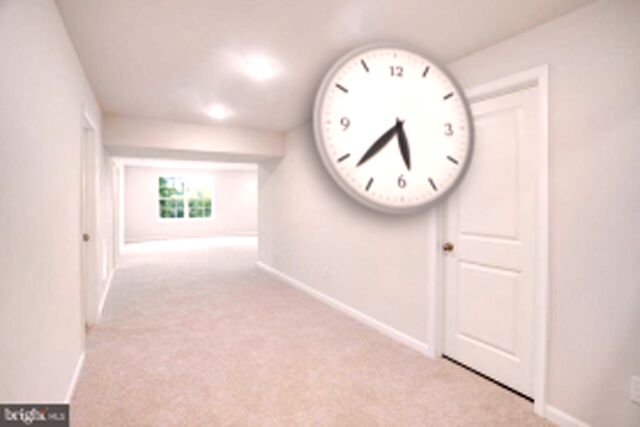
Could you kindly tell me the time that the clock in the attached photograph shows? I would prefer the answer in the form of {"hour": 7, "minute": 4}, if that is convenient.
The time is {"hour": 5, "minute": 38}
